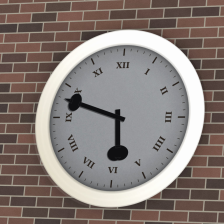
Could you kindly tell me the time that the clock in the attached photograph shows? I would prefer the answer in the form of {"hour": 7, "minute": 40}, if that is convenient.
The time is {"hour": 5, "minute": 48}
